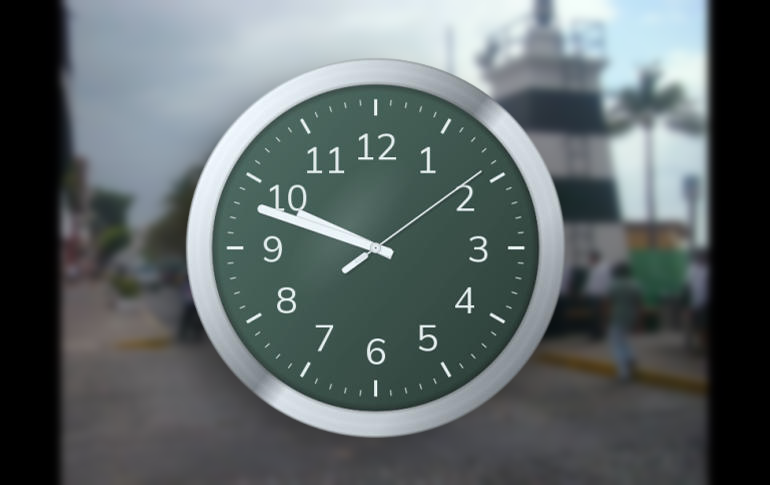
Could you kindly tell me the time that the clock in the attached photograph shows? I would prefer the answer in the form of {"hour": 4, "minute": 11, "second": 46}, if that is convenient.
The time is {"hour": 9, "minute": 48, "second": 9}
